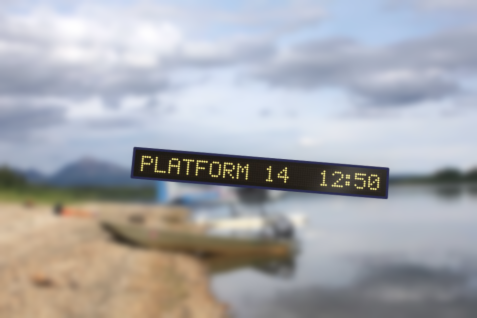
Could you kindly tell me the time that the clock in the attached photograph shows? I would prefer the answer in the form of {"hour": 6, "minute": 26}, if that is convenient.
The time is {"hour": 12, "minute": 50}
